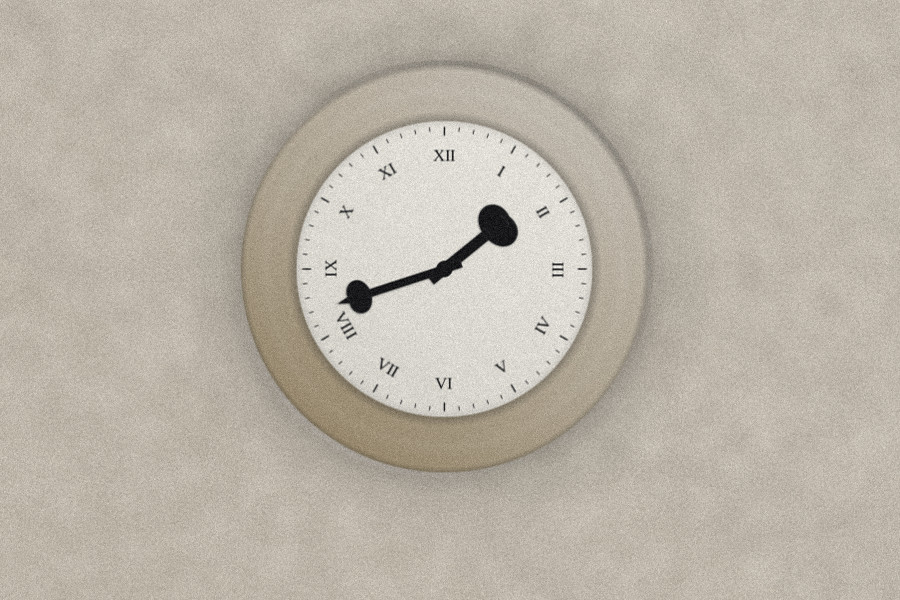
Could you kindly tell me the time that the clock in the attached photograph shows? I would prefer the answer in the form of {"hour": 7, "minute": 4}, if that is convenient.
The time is {"hour": 1, "minute": 42}
